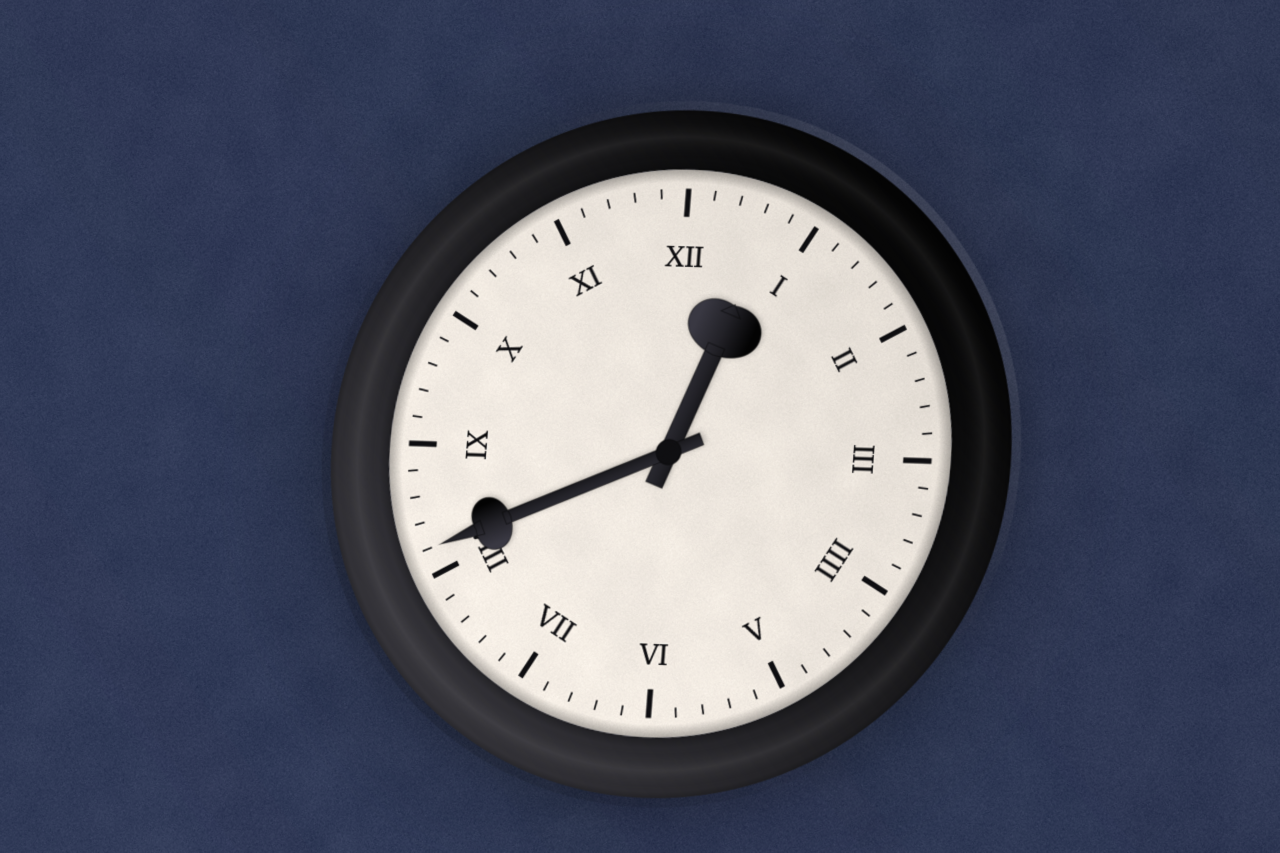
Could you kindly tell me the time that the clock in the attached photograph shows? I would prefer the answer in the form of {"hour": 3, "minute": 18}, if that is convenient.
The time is {"hour": 12, "minute": 41}
